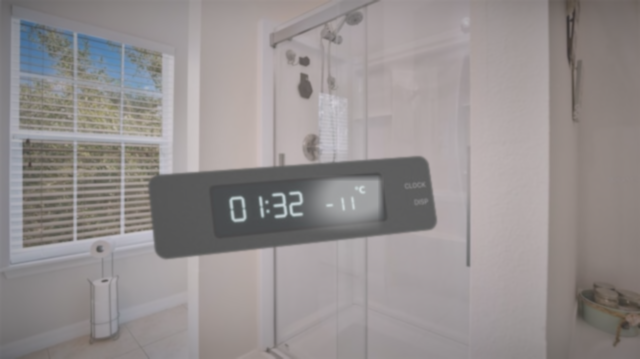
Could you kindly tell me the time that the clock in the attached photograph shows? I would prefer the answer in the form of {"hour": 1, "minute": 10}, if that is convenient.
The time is {"hour": 1, "minute": 32}
